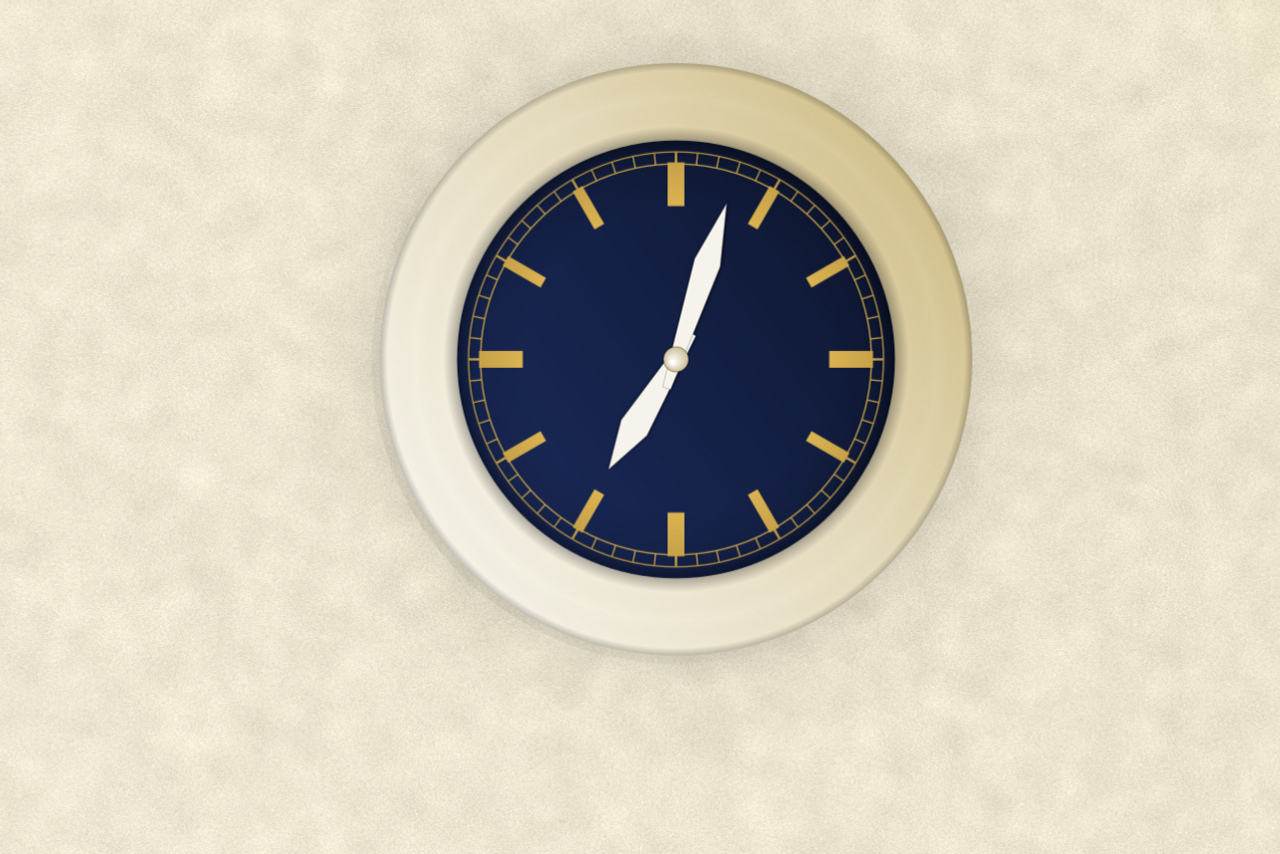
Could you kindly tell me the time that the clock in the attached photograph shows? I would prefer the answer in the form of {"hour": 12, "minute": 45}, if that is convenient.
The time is {"hour": 7, "minute": 3}
